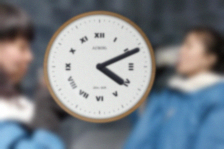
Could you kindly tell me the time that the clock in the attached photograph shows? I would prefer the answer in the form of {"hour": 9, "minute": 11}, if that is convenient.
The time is {"hour": 4, "minute": 11}
